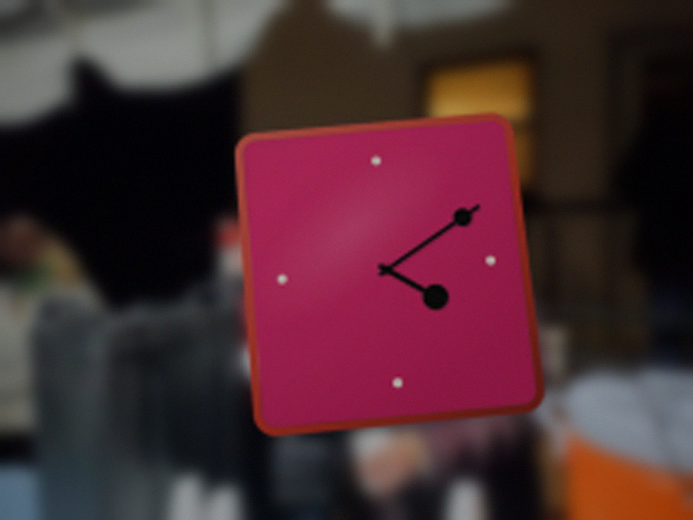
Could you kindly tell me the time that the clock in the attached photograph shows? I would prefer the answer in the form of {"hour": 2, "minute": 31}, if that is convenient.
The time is {"hour": 4, "minute": 10}
